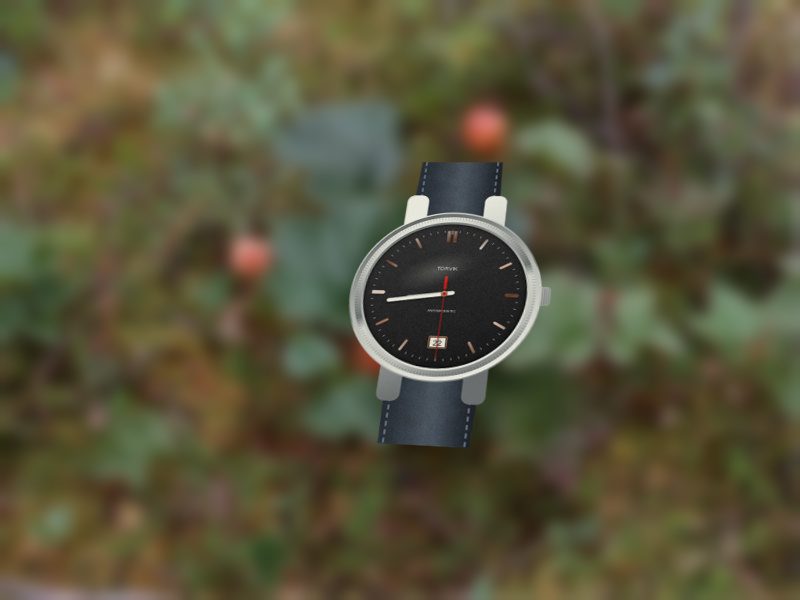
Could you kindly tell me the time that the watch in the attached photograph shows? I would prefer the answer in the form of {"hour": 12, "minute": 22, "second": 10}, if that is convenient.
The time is {"hour": 8, "minute": 43, "second": 30}
